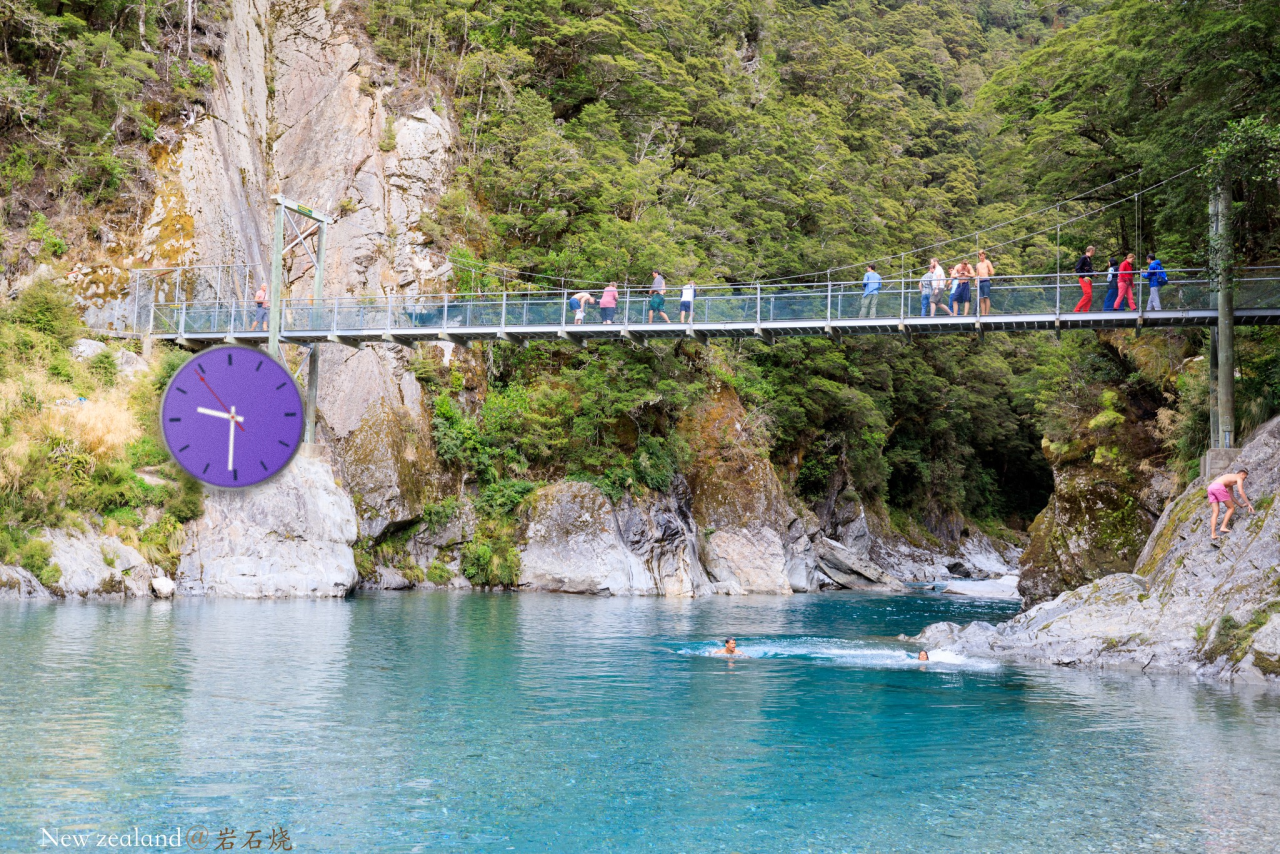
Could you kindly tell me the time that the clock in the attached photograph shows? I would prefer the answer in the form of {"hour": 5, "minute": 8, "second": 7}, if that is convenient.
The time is {"hour": 9, "minute": 30, "second": 54}
